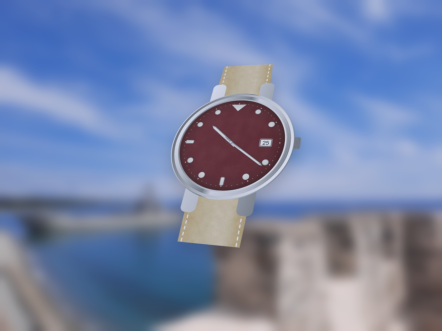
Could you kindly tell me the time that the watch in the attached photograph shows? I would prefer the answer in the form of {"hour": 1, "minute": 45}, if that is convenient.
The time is {"hour": 10, "minute": 21}
